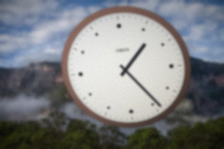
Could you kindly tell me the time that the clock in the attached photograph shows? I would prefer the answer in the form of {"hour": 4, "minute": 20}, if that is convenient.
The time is {"hour": 1, "minute": 24}
